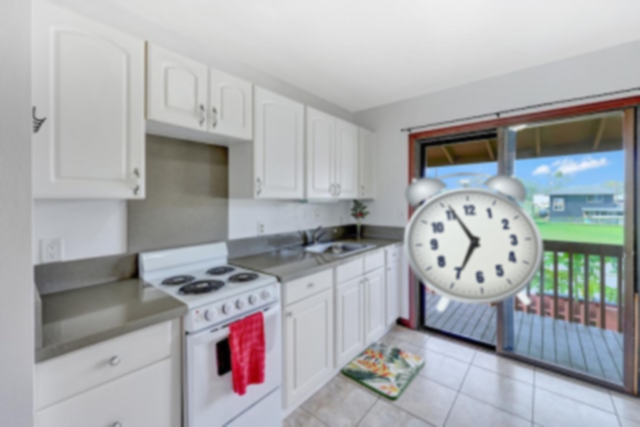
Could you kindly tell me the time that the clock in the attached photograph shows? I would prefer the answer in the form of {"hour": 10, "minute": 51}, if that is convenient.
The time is {"hour": 6, "minute": 56}
